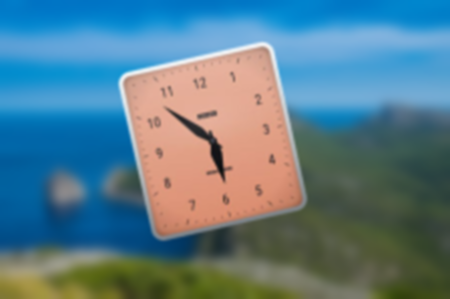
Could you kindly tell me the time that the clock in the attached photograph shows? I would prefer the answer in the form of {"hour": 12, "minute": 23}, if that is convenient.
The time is {"hour": 5, "minute": 53}
